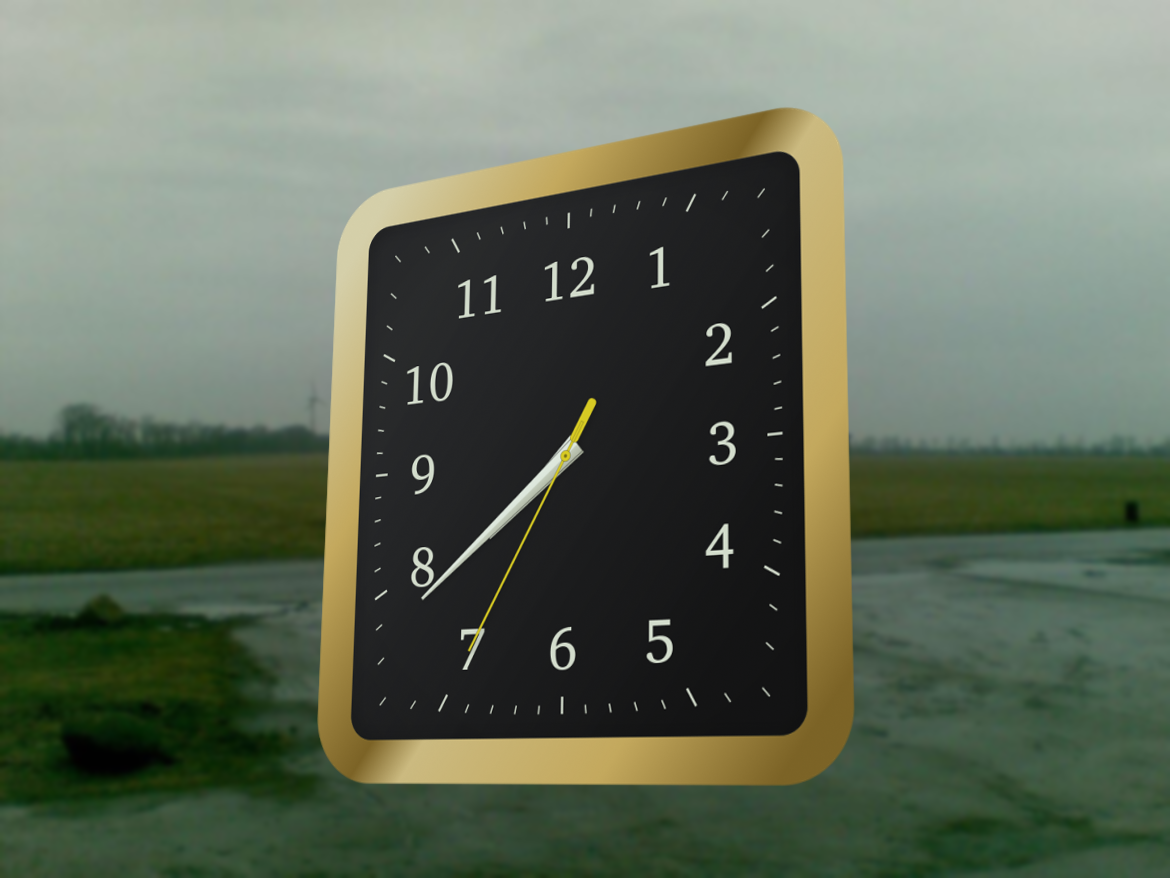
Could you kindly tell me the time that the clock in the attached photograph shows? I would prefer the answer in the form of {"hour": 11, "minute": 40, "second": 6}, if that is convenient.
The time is {"hour": 7, "minute": 38, "second": 35}
